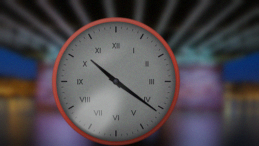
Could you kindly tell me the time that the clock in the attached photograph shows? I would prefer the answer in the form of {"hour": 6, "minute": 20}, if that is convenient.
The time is {"hour": 10, "minute": 21}
